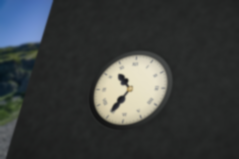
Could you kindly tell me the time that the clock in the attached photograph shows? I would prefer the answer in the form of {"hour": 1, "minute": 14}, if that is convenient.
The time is {"hour": 10, "minute": 35}
